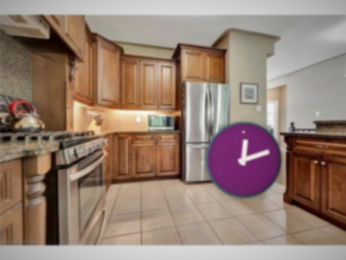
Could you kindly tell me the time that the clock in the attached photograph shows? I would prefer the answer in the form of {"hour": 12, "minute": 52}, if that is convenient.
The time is {"hour": 12, "minute": 12}
